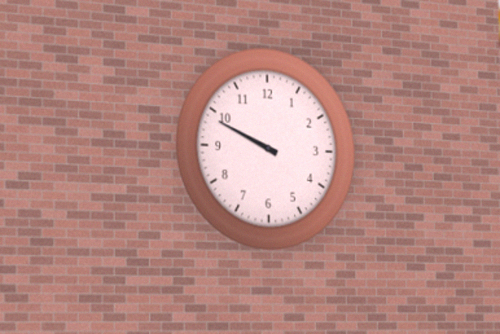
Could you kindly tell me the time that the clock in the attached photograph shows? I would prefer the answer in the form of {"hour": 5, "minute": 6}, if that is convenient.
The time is {"hour": 9, "minute": 49}
